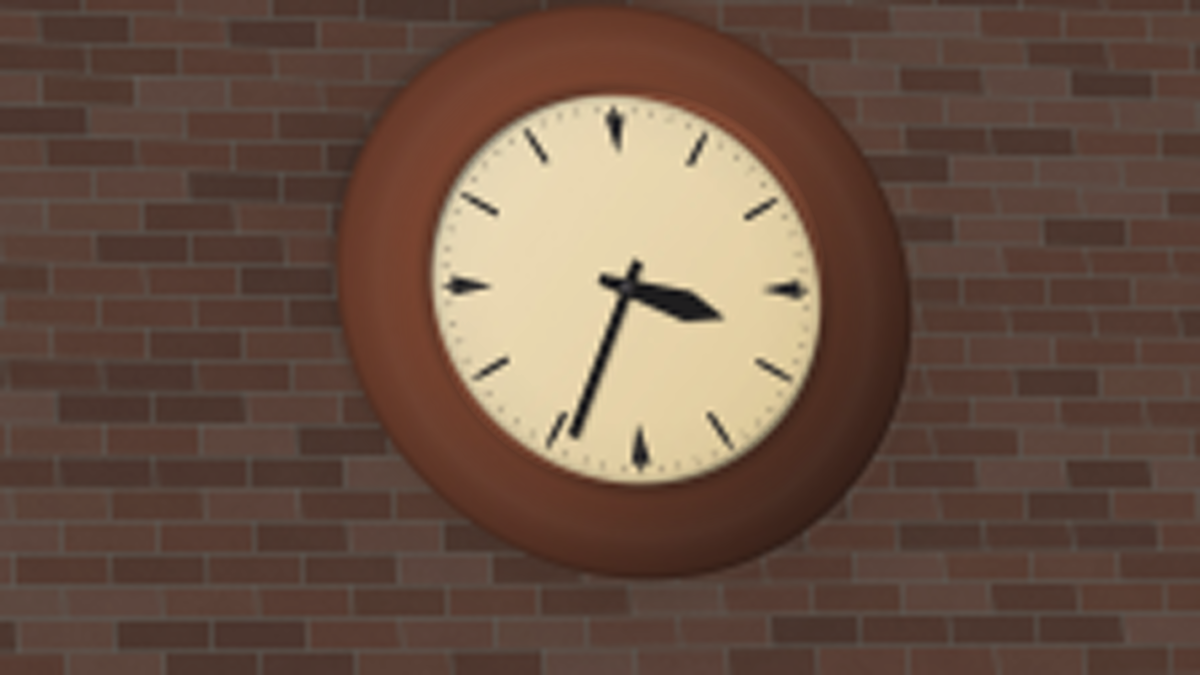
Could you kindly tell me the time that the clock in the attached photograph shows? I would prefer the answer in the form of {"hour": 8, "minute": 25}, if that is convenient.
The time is {"hour": 3, "minute": 34}
